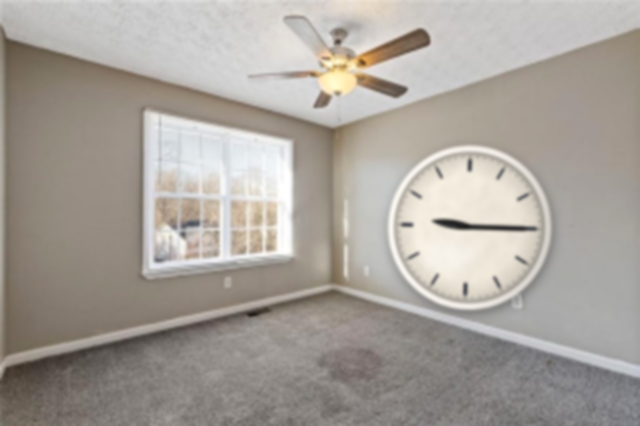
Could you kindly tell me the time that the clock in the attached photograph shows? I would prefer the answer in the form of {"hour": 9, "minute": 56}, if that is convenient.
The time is {"hour": 9, "minute": 15}
